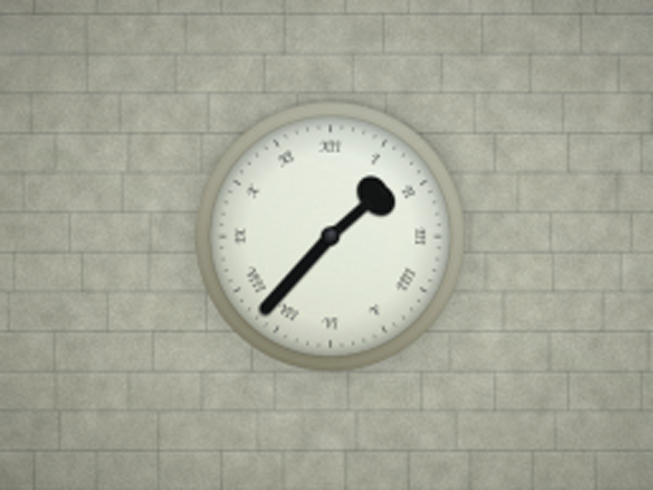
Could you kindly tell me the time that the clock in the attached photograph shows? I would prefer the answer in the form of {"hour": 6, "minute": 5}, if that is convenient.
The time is {"hour": 1, "minute": 37}
